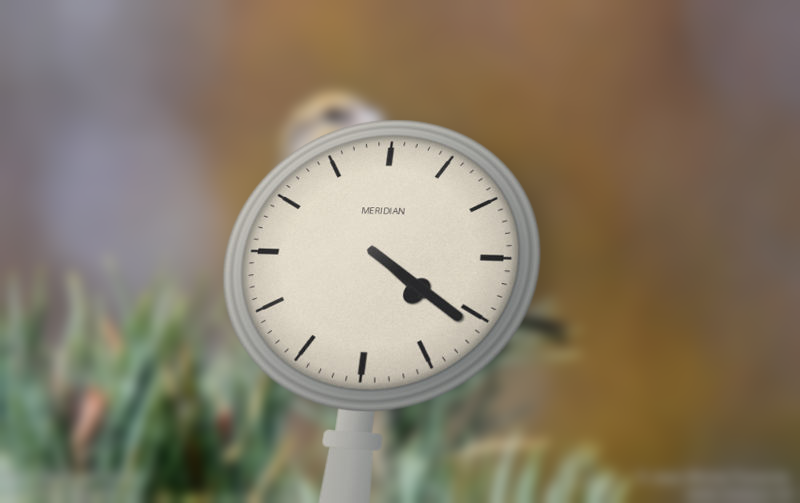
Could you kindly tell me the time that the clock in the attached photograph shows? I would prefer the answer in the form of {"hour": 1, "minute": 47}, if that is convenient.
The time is {"hour": 4, "minute": 21}
